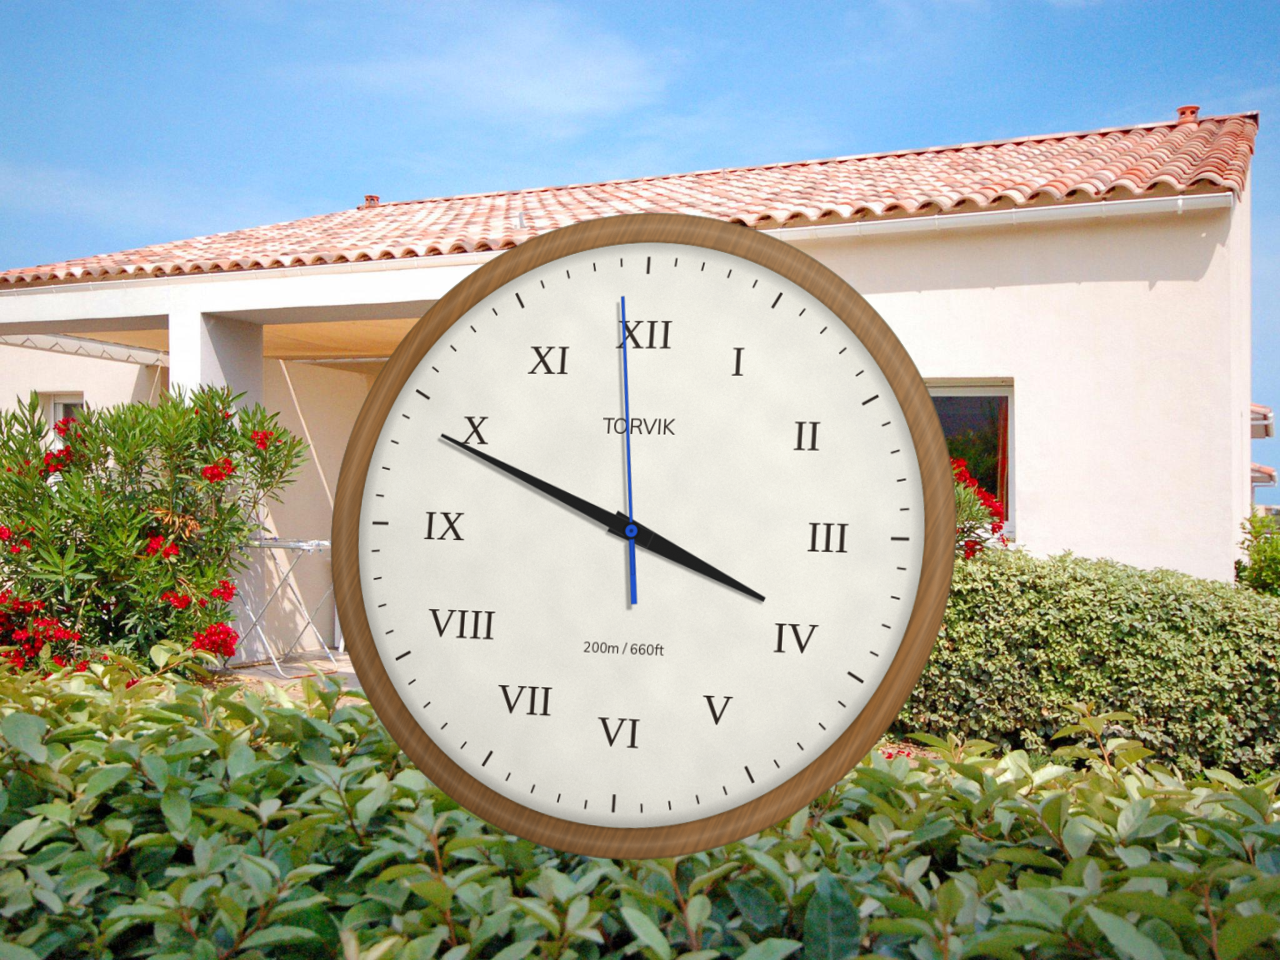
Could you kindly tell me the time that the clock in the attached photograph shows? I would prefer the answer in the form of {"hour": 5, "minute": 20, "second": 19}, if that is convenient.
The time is {"hour": 3, "minute": 48, "second": 59}
